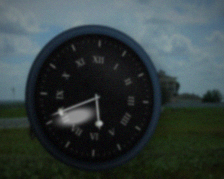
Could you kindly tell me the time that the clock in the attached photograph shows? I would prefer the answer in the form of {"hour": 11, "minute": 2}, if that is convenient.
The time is {"hour": 5, "minute": 41}
